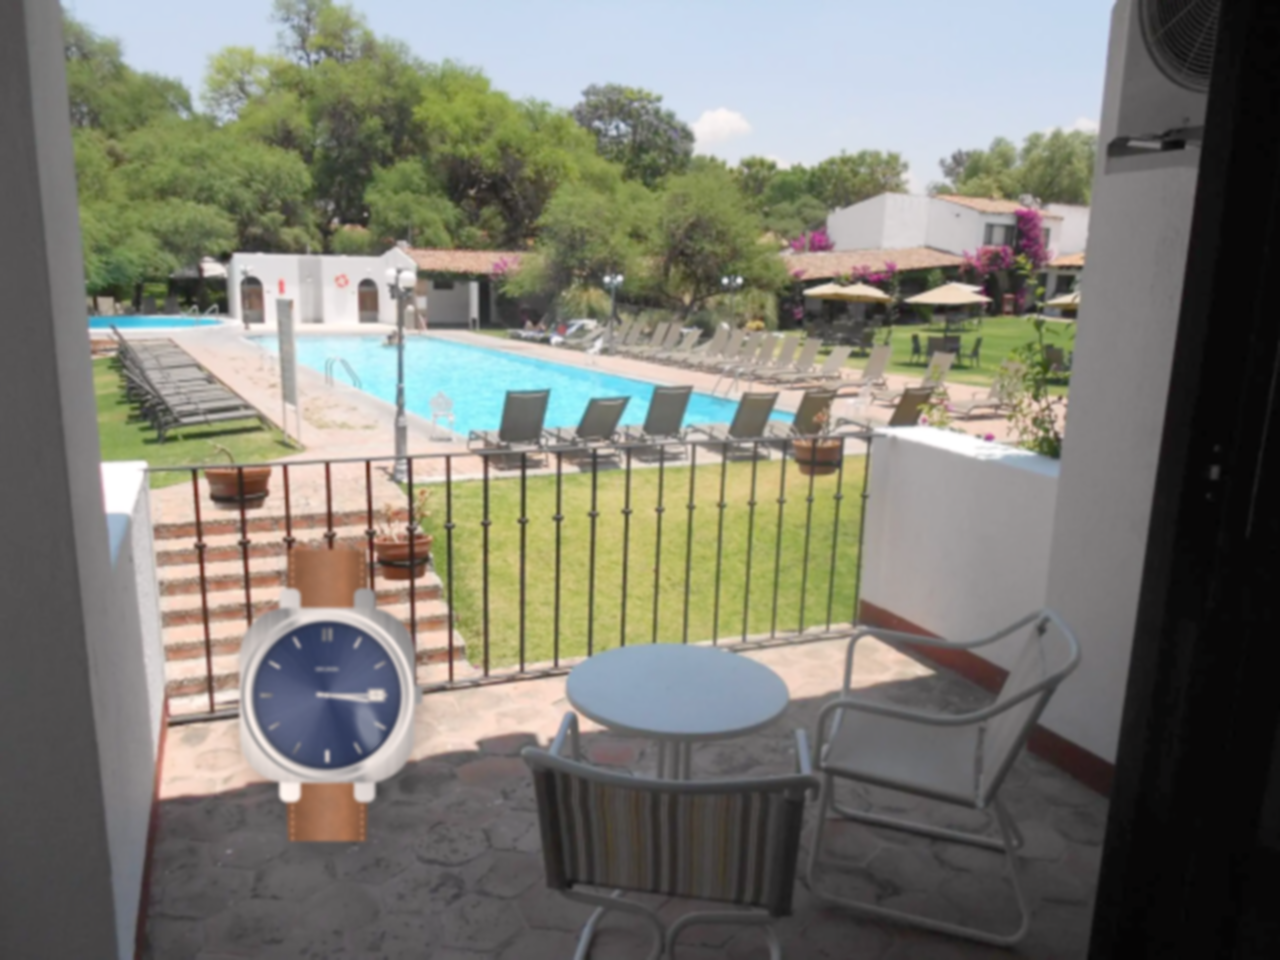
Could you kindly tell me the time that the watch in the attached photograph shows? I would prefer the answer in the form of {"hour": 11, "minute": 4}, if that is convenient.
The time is {"hour": 3, "minute": 15}
